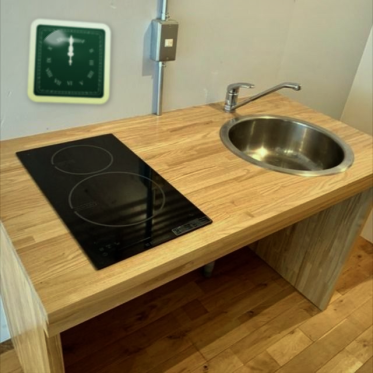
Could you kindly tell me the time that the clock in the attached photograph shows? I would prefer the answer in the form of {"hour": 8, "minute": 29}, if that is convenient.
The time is {"hour": 12, "minute": 0}
